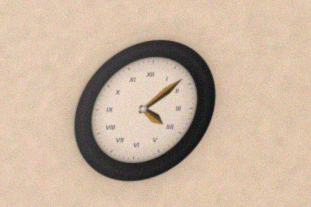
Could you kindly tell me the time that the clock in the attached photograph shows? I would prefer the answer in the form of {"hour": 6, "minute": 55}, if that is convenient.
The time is {"hour": 4, "minute": 8}
